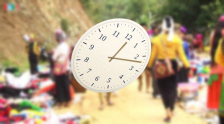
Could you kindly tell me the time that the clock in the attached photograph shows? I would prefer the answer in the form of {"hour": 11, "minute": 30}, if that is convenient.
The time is {"hour": 12, "minute": 12}
